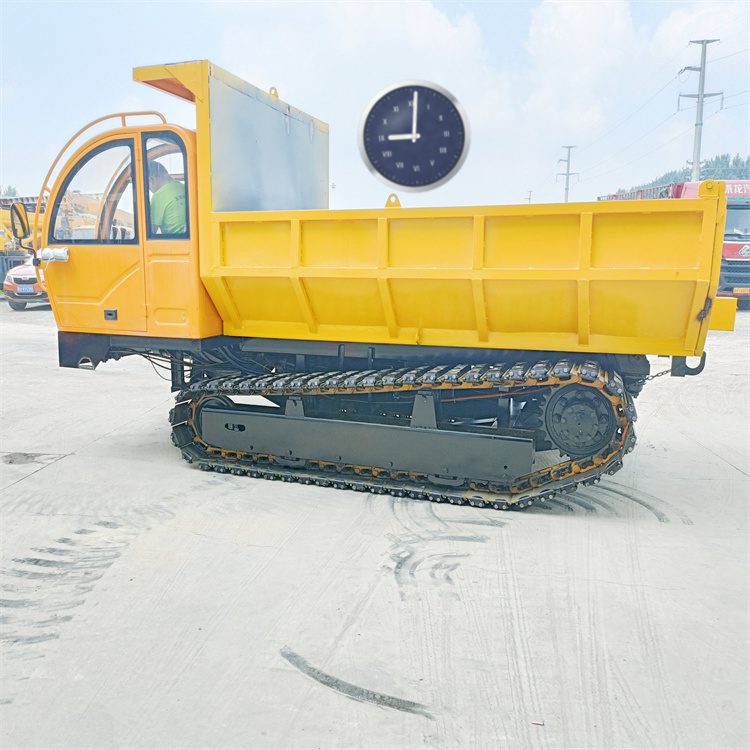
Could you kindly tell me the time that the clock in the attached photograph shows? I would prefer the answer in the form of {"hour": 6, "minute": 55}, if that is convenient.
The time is {"hour": 9, "minute": 1}
